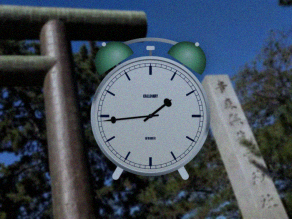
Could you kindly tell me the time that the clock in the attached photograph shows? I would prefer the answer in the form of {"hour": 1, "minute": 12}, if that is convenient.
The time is {"hour": 1, "minute": 44}
